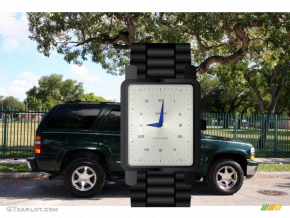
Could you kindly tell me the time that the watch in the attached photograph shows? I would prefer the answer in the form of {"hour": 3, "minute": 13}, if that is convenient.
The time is {"hour": 9, "minute": 1}
